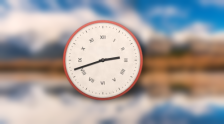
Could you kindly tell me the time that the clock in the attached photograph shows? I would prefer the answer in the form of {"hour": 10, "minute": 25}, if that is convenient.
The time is {"hour": 2, "minute": 42}
